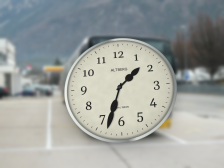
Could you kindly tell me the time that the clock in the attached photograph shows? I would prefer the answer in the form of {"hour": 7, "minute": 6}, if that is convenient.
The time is {"hour": 1, "minute": 33}
